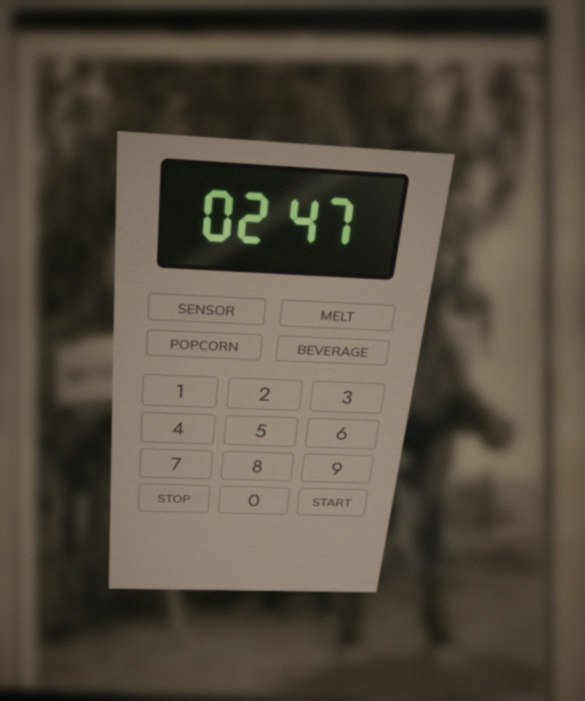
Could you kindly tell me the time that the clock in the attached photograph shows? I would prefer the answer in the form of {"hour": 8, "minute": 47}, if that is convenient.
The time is {"hour": 2, "minute": 47}
